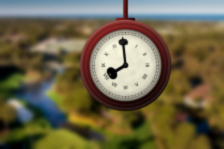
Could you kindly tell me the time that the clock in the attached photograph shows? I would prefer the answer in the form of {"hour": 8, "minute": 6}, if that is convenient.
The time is {"hour": 7, "minute": 59}
